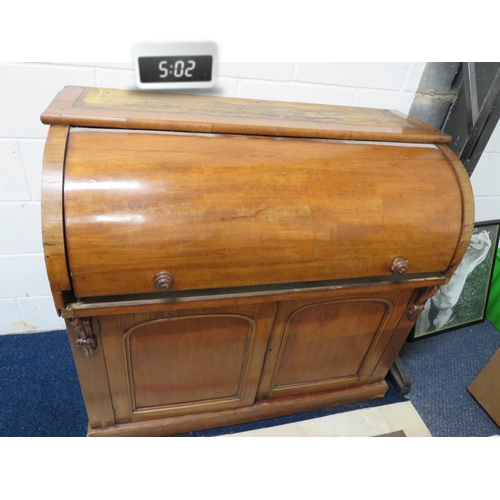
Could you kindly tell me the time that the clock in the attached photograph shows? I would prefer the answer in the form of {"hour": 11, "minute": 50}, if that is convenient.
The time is {"hour": 5, "minute": 2}
